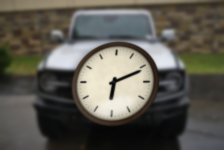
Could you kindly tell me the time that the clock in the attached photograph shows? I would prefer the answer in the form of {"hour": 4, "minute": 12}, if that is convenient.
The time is {"hour": 6, "minute": 11}
